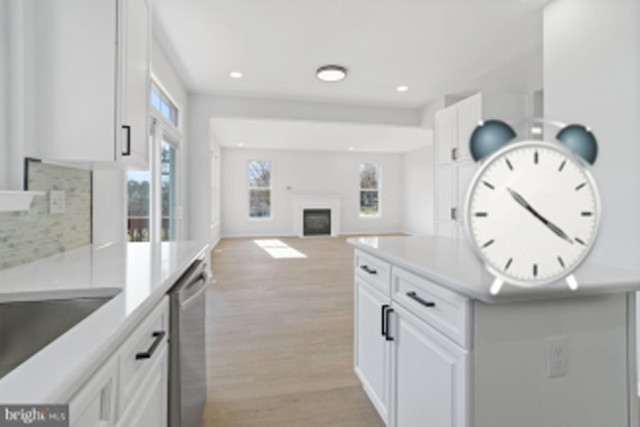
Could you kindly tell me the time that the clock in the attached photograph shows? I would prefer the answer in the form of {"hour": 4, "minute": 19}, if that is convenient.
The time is {"hour": 10, "minute": 21}
